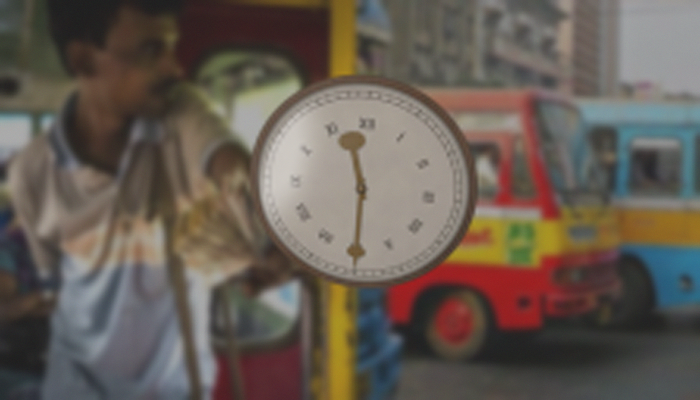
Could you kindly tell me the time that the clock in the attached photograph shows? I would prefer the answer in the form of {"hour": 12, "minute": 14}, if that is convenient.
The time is {"hour": 11, "minute": 30}
